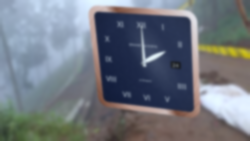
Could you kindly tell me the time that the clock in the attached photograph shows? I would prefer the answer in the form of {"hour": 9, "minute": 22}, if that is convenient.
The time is {"hour": 2, "minute": 0}
